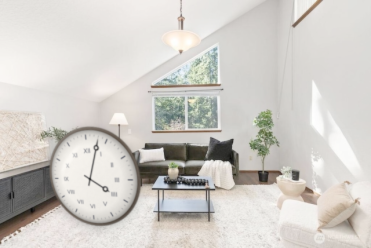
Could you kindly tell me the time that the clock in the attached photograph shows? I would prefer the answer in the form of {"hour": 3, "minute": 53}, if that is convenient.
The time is {"hour": 4, "minute": 3}
